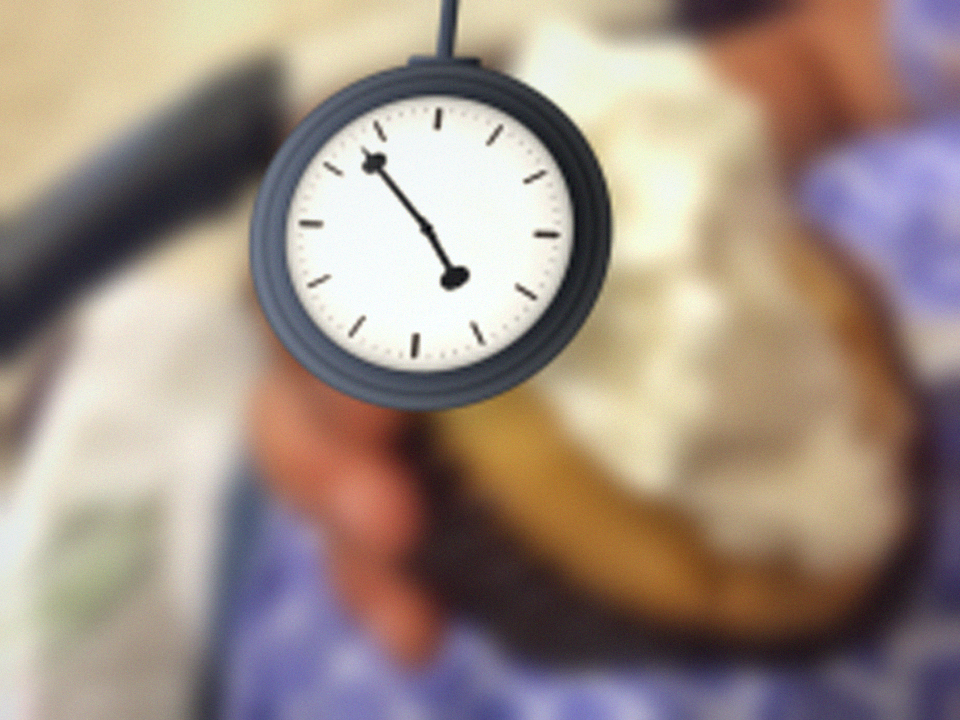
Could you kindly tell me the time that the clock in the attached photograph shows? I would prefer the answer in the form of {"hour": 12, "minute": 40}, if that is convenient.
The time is {"hour": 4, "minute": 53}
